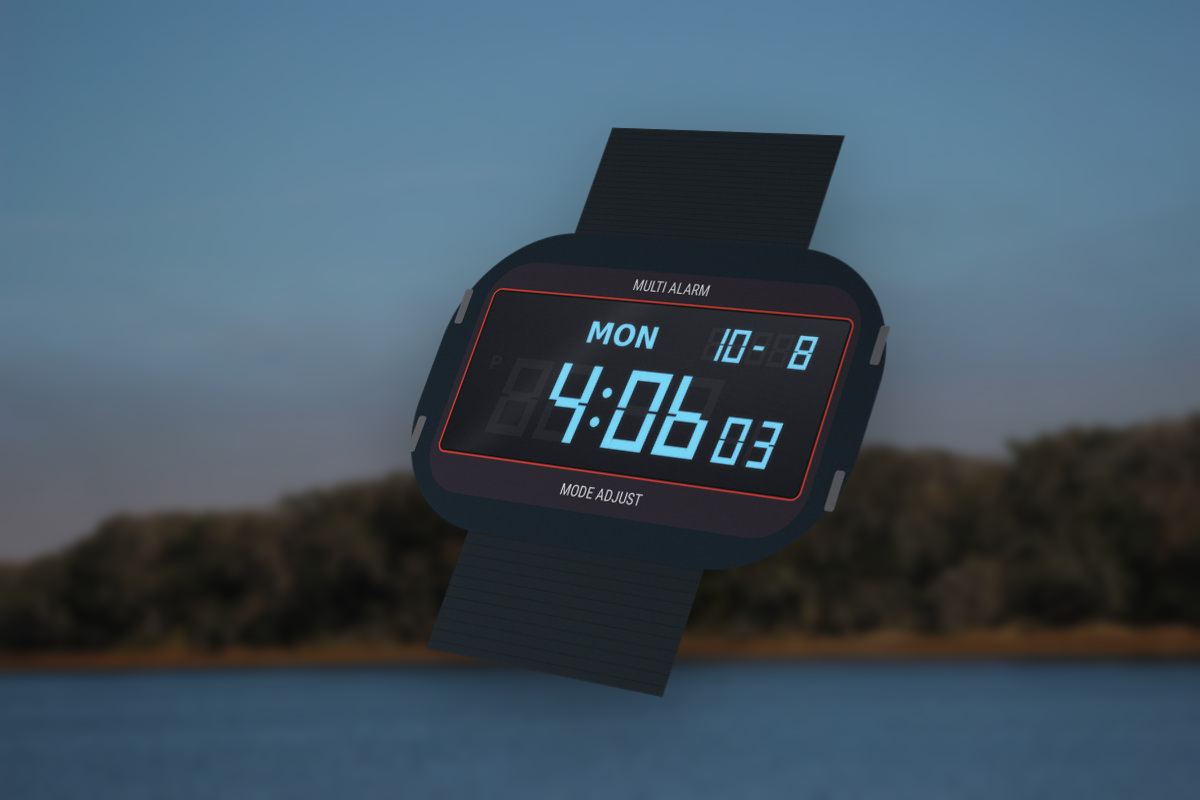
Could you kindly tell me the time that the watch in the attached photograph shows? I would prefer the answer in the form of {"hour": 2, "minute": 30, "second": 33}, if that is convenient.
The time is {"hour": 4, "minute": 6, "second": 3}
